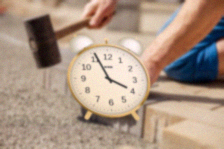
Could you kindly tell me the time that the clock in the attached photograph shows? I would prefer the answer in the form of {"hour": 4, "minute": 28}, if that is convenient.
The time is {"hour": 3, "minute": 56}
